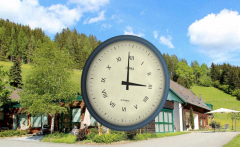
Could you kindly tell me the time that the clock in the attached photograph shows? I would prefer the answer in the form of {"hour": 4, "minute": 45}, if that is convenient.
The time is {"hour": 2, "minute": 59}
